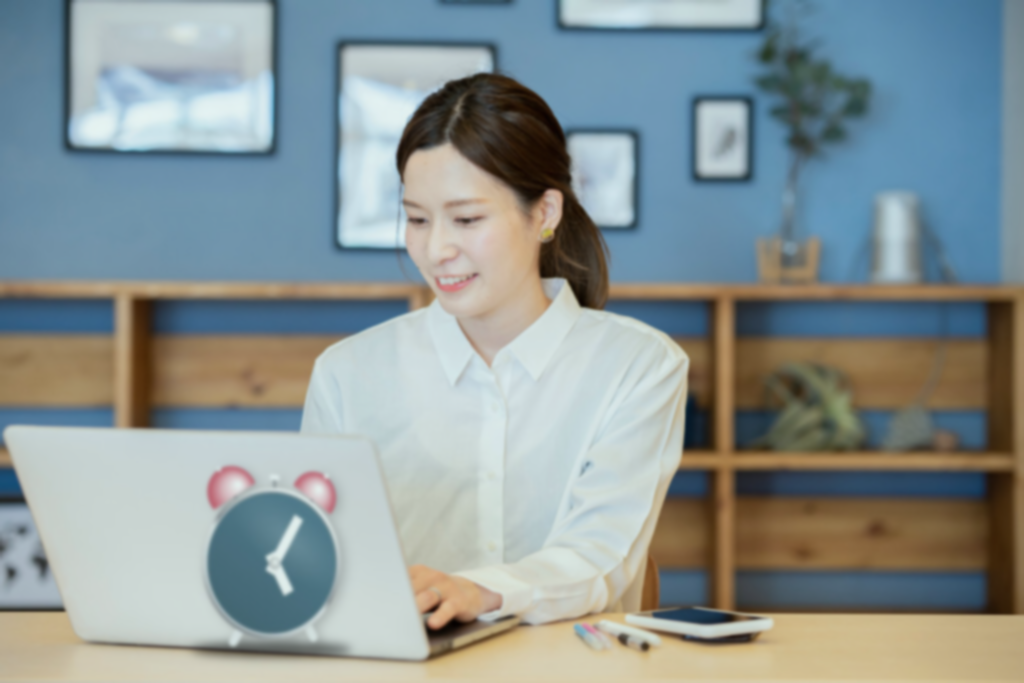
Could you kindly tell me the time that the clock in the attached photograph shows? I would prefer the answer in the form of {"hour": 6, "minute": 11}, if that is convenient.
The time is {"hour": 5, "minute": 5}
